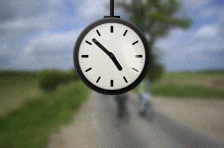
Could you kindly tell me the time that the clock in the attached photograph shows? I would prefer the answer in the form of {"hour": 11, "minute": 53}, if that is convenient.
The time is {"hour": 4, "minute": 52}
